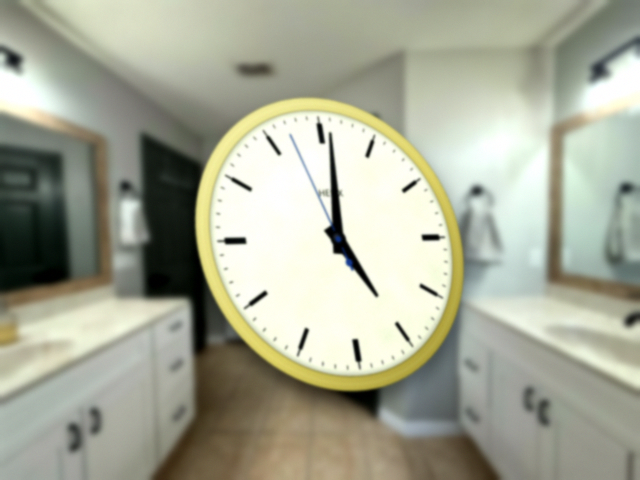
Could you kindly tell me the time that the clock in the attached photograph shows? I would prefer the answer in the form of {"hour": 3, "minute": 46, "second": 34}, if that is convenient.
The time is {"hour": 5, "minute": 0, "second": 57}
